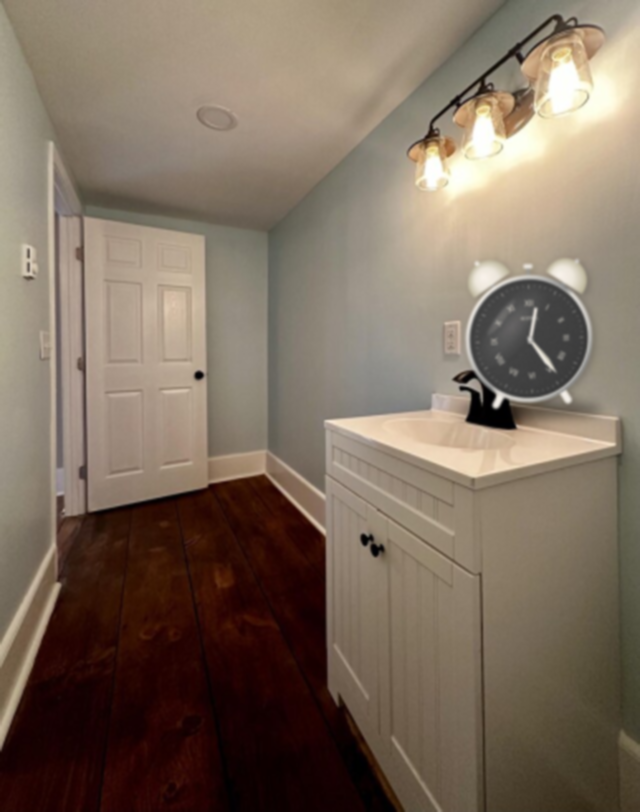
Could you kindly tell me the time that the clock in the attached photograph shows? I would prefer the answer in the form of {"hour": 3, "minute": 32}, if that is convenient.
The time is {"hour": 12, "minute": 24}
